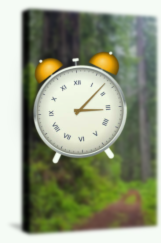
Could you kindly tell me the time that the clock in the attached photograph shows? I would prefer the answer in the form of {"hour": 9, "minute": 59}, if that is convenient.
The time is {"hour": 3, "minute": 8}
